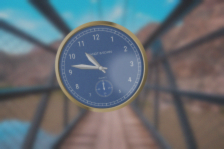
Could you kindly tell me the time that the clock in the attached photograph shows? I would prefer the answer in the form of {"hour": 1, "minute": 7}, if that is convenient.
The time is {"hour": 10, "minute": 47}
